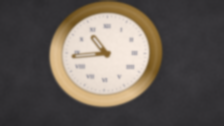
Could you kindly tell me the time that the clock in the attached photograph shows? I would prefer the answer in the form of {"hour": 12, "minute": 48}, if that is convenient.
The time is {"hour": 10, "minute": 44}
